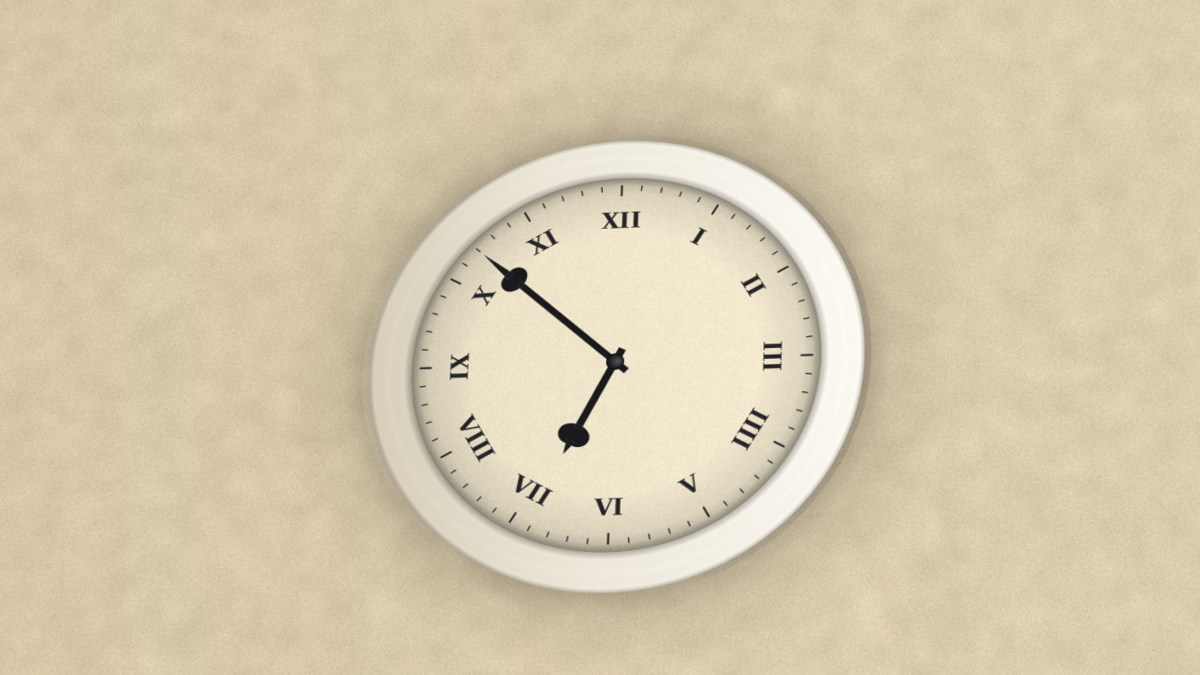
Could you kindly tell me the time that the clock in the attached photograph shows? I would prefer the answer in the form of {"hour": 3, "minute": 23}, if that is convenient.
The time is {"hour": 6, "minute": 52}
